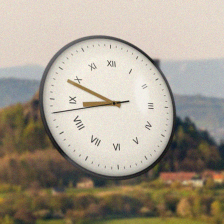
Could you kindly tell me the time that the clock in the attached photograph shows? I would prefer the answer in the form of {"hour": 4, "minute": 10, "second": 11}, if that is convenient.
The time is {"hour": 8, "minute": 48, "second": 43}
